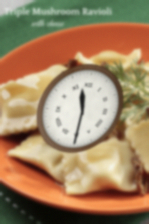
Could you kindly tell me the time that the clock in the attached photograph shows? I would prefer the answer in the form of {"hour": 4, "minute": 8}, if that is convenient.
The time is {"hour": 11, "minute": 30}
